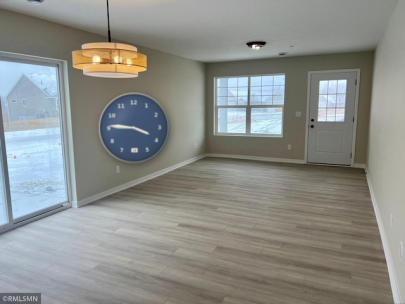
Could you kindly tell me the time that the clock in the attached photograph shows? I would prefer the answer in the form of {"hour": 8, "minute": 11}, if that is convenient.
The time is {"hour": 3, "minute": 46}
